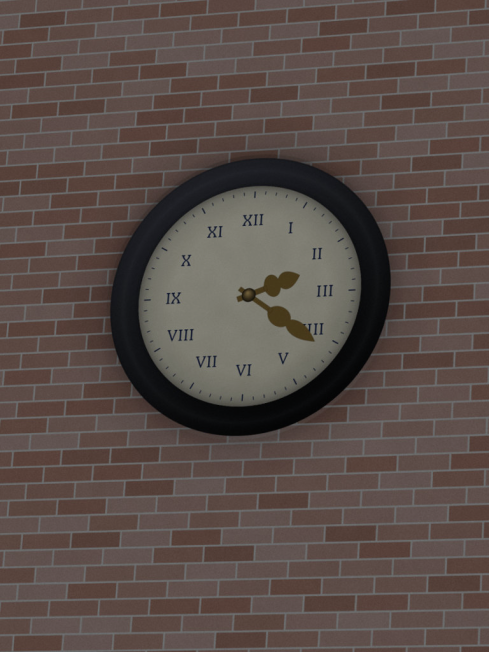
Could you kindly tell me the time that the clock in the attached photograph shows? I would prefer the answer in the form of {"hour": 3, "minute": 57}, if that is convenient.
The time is {"hour": 2, "minute": 21}
